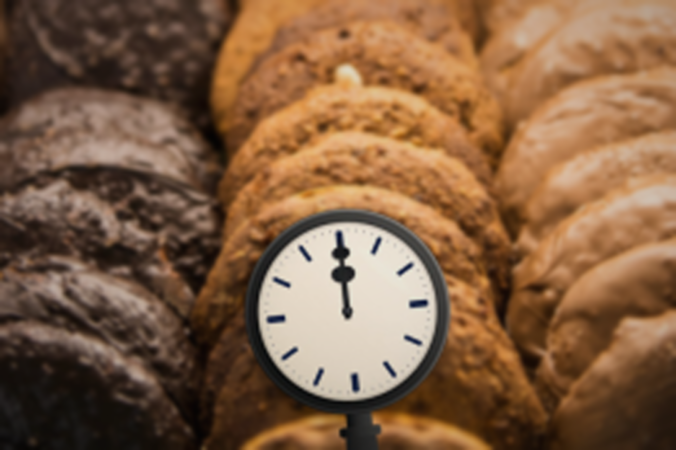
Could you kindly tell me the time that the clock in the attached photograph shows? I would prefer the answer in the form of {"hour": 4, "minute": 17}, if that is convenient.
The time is {"hour": 12, "minute": 0}
